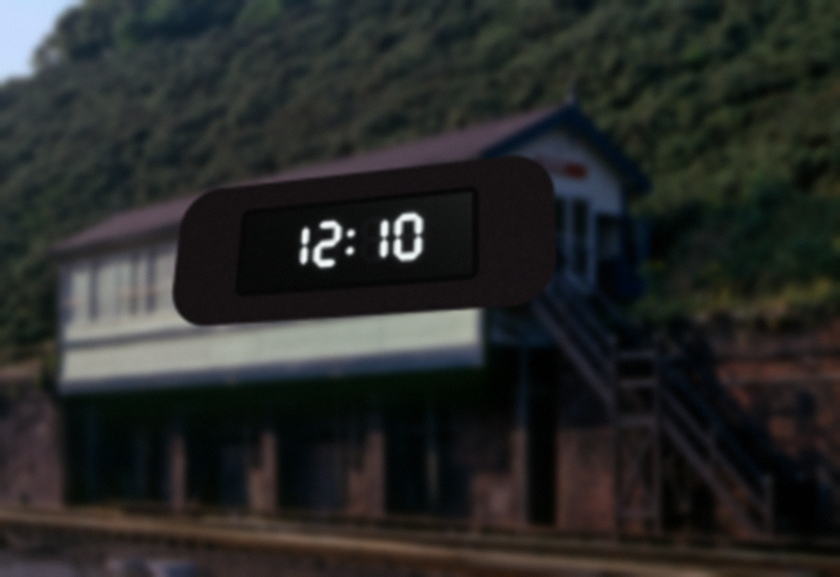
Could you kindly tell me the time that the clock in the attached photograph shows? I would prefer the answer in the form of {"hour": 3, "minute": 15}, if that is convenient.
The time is {"hour": 12, "minute": 10}
